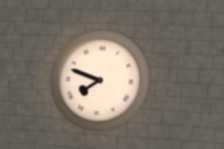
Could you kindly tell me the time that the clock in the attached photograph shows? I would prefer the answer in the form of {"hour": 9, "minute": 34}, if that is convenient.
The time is {"hour": 7, "minute": 48}
